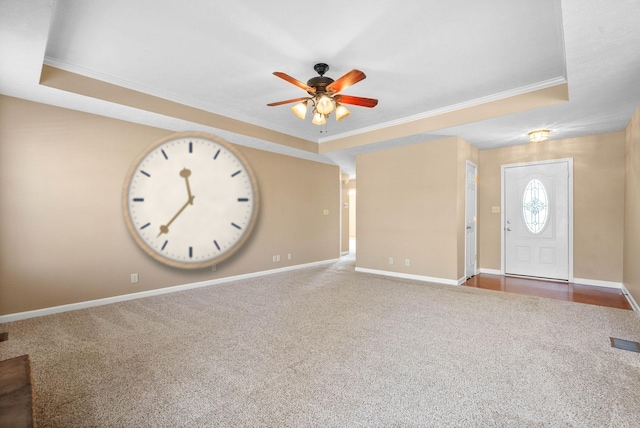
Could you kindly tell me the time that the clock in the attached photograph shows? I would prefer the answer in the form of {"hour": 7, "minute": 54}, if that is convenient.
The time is {"hour": 11, "minute": 37}
